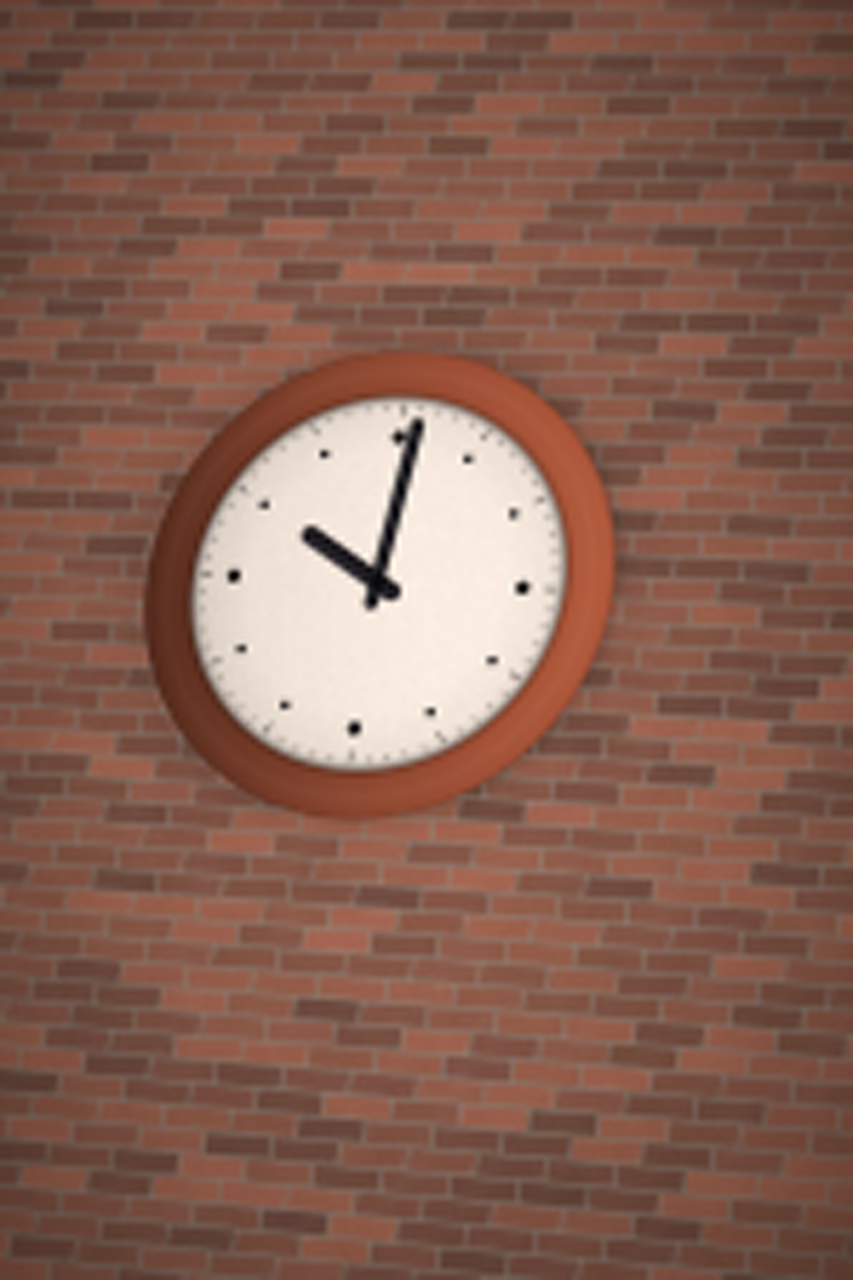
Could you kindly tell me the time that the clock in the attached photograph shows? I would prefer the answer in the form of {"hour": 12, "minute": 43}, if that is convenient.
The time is {"hour": 10, "minute": 1}
